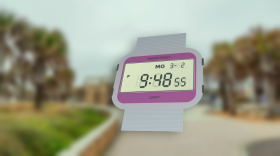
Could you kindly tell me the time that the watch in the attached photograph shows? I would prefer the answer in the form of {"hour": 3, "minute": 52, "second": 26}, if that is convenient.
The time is {"hour": 9, "minute": 48, "second": 55}
